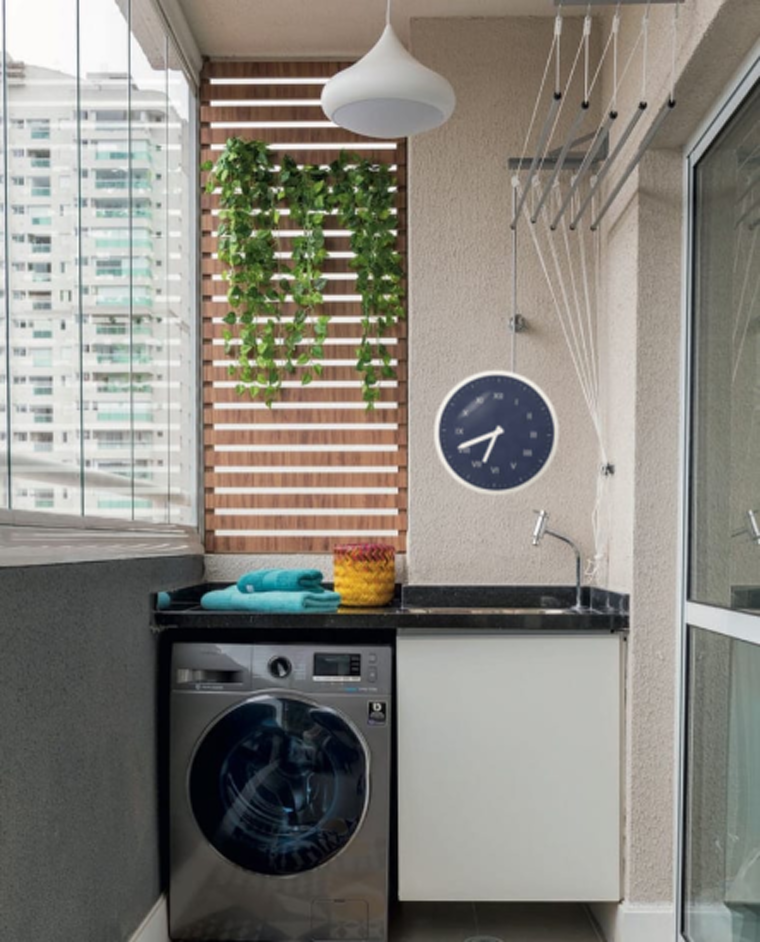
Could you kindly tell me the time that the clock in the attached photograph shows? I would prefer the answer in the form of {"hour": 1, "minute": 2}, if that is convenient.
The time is {"hour": 6, "minute": 41}
